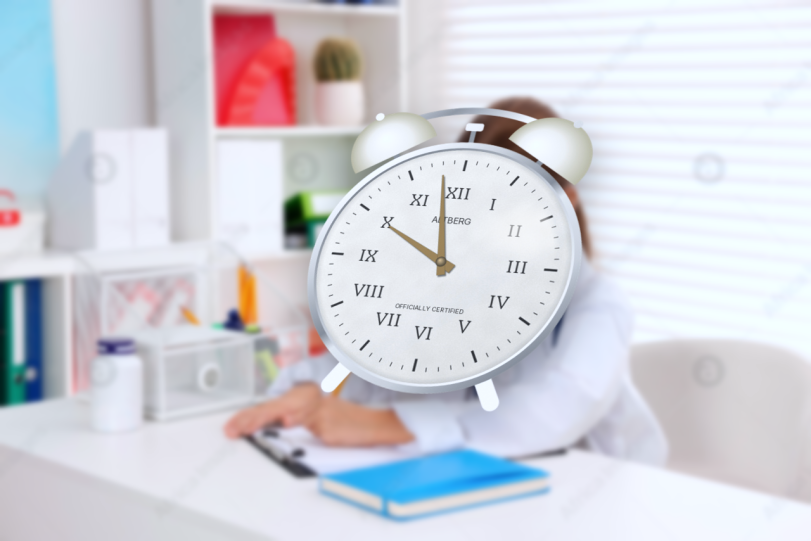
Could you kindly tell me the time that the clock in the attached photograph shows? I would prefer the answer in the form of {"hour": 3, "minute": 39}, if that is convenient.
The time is {"hour": 9, "minute": 58}
